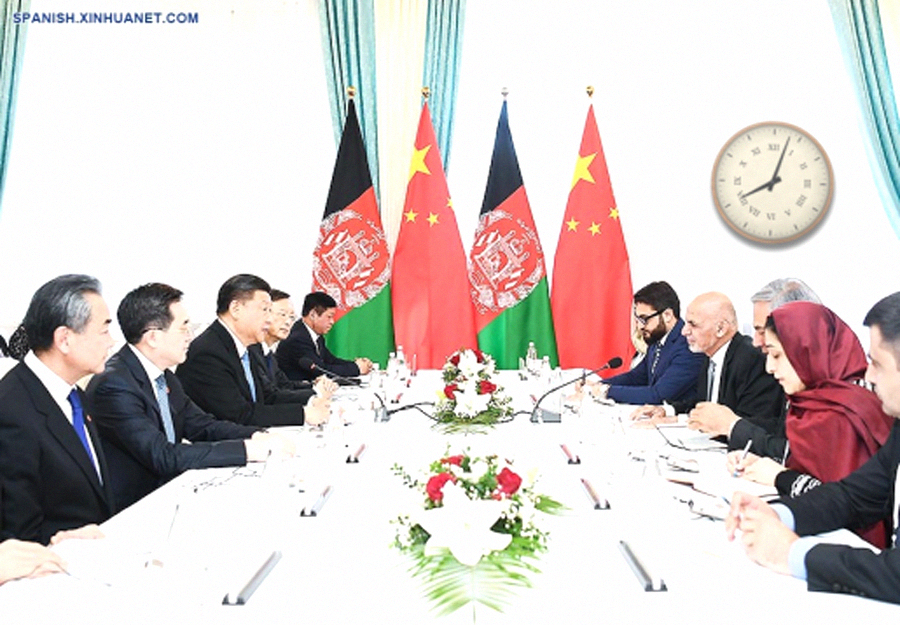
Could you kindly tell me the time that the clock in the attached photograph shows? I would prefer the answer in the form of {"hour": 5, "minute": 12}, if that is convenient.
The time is {"hour": 8, "minute": 3}
